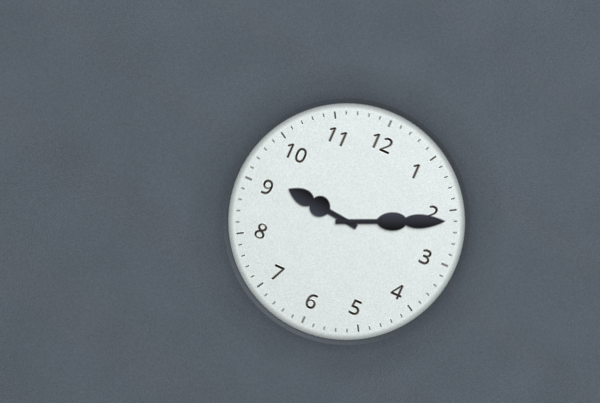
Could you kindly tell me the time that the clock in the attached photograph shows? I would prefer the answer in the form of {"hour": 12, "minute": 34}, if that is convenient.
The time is {"hour": 9, "minute": 11}
